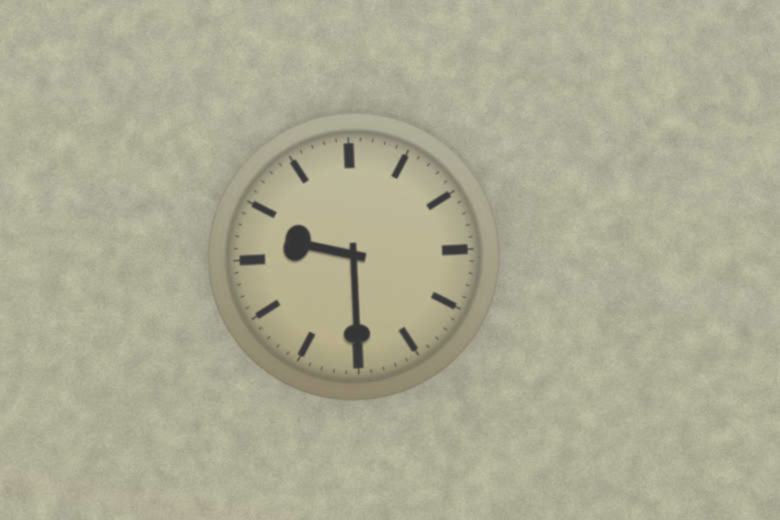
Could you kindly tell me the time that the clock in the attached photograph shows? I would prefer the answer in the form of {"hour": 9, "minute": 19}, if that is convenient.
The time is {"hour": 9, "minute": 30}
